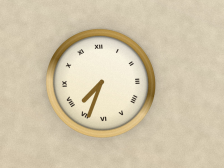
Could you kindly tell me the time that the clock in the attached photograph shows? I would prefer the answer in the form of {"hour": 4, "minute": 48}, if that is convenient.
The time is {"hour": 7, "minute": 34}
